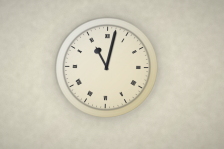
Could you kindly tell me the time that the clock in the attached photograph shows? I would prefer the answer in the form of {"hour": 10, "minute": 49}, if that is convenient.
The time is {"hour": 11, "minute": 2}
